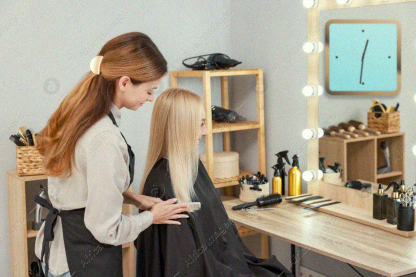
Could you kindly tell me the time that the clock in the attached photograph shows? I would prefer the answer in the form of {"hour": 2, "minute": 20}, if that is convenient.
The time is {"hour": 12, "minute": 31}
